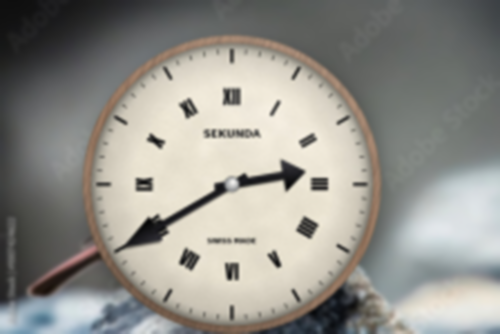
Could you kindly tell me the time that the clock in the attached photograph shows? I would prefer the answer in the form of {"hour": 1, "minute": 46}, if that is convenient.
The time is {"hour": 2, "minute": 40}
